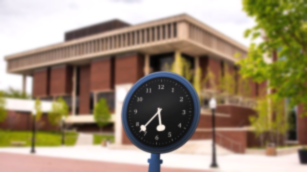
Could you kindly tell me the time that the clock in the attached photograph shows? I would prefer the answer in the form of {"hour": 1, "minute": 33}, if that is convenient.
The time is {"hour": 5, "minute": 37}
